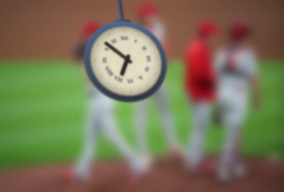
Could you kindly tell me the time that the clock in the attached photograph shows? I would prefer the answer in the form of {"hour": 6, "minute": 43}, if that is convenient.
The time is {"hour": 6, "minute": 52}
